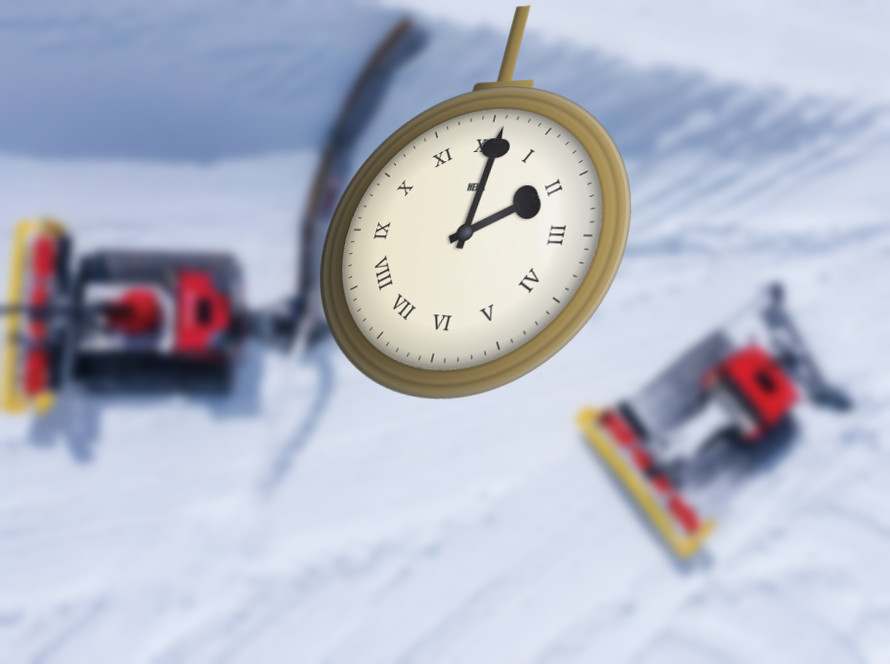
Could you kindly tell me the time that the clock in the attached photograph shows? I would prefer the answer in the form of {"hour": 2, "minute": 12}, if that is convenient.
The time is {"hour": 2, "minute": 1}
